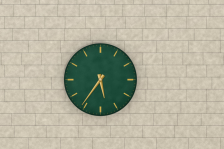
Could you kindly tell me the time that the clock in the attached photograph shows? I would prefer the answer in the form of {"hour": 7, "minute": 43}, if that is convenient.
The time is {"hour": 5, "minute": 36}
